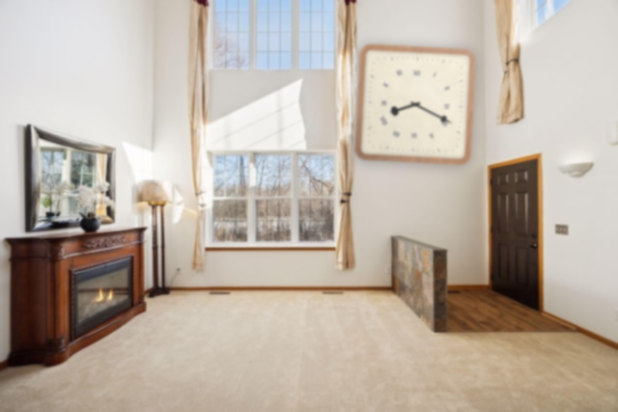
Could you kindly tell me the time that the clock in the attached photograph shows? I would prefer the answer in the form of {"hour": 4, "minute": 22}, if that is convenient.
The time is {"hour": 8, "minute": 19}
